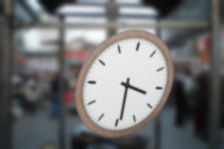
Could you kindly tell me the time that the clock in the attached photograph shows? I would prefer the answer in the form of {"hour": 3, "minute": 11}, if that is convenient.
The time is {"hour": 3, "minute": 29}
